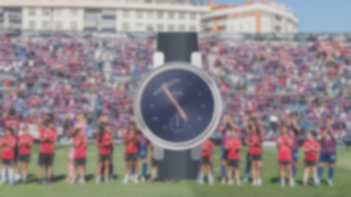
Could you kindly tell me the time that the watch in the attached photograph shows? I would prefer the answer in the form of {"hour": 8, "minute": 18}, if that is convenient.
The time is {"hour": 4, "minute": 54}
